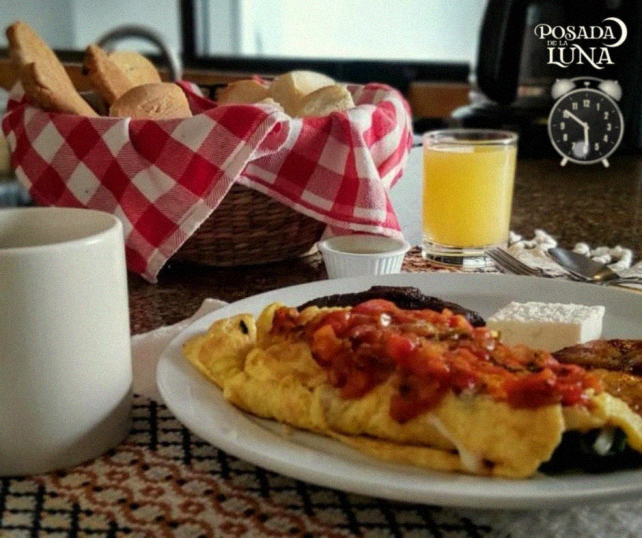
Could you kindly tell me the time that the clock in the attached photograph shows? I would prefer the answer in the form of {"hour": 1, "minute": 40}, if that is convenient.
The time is {"hour": 5, "minute": 51}
